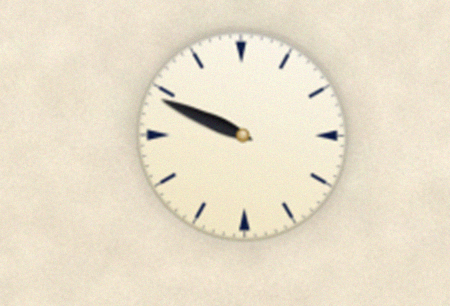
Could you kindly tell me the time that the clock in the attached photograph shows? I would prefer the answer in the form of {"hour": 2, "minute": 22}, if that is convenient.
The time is {"hour": 9, "minute": 49}
